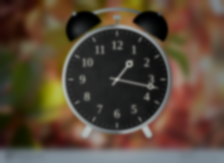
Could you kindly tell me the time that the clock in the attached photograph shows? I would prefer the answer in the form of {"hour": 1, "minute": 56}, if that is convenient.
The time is {"hour": 1, "minute": 17}
